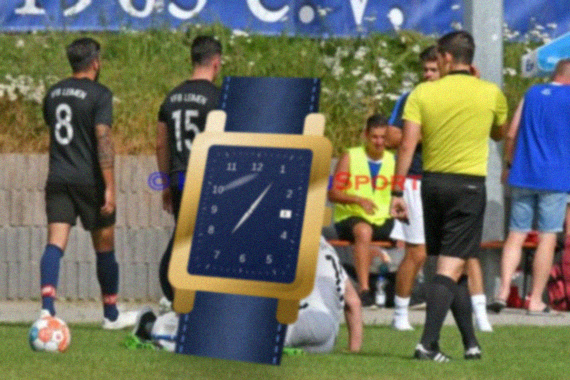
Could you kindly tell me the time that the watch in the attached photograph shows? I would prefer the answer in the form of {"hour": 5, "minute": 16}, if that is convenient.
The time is {"hour": 7, "minute": 5}
